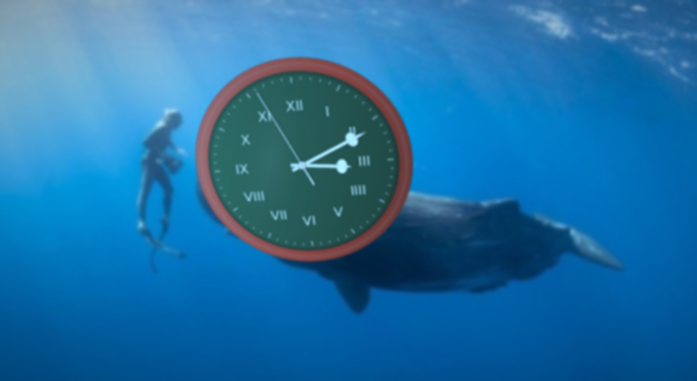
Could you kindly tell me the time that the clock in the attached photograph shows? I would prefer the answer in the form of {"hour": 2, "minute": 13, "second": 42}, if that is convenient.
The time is {"hour": 3, "minute": 10, "second": 56}
